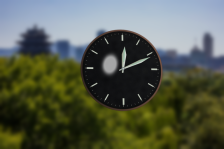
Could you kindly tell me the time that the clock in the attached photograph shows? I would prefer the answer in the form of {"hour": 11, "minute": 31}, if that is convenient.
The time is {"hour": 12, "minute": 11}
